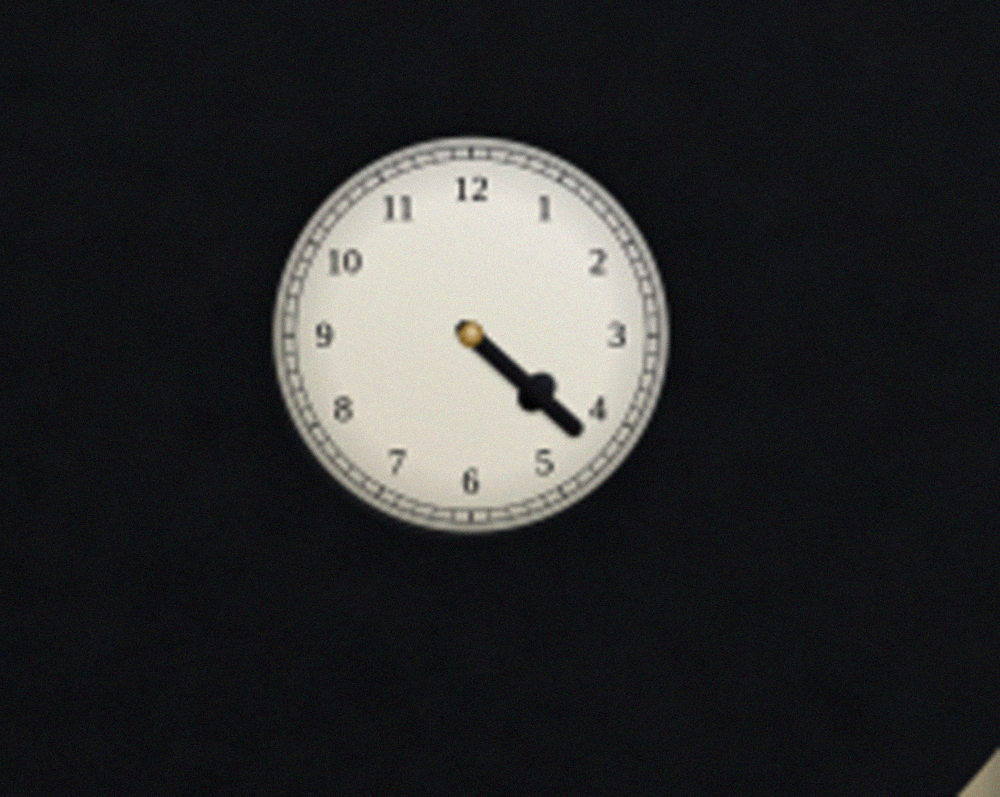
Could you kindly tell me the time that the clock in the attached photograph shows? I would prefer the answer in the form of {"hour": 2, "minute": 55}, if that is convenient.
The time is {"hour": 4, "minute": 22}
